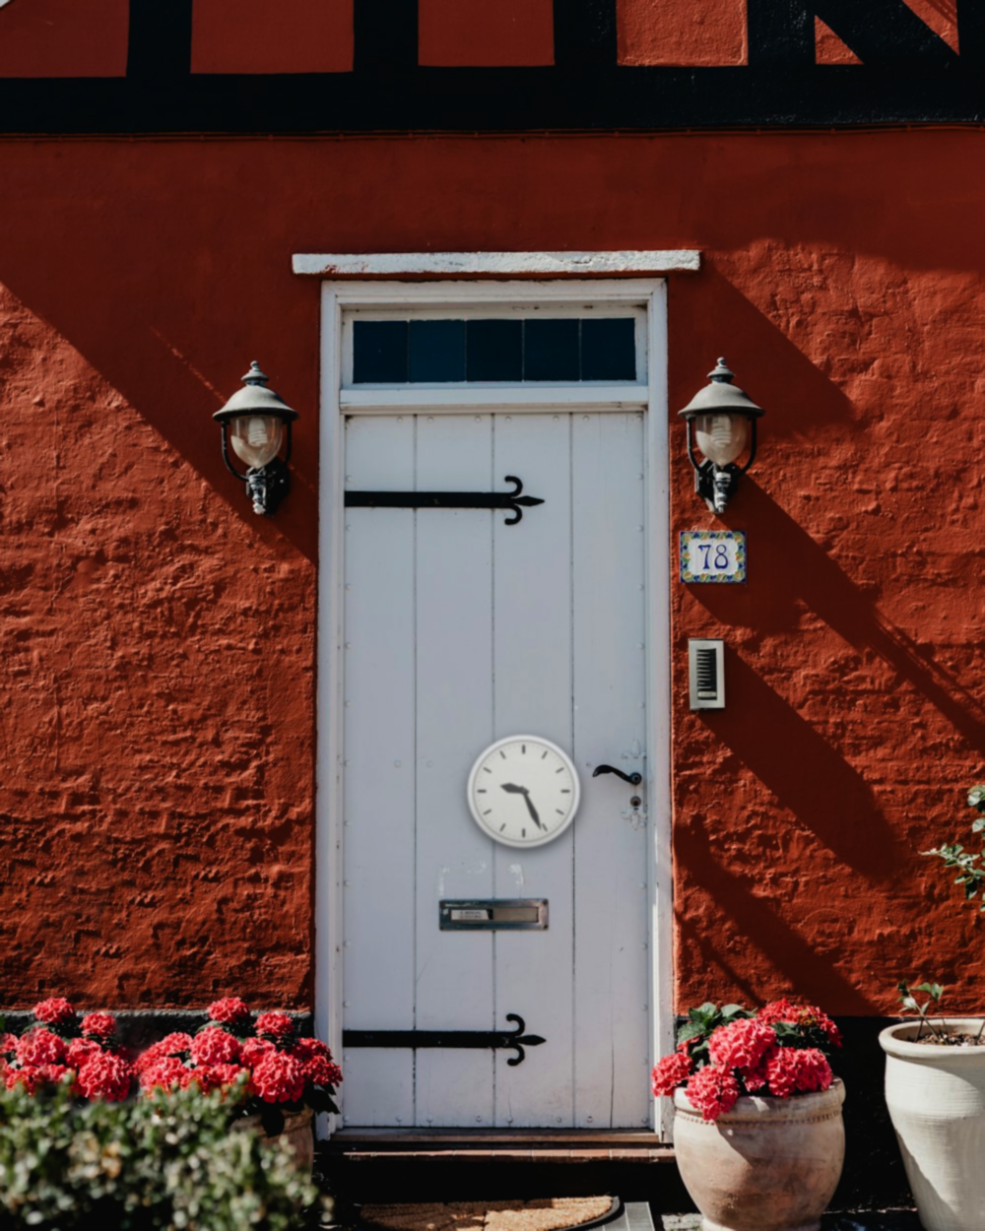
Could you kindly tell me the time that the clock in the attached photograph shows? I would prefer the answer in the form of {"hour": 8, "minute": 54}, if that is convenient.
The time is {"hour": 9, "minute": 26}
